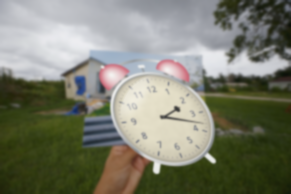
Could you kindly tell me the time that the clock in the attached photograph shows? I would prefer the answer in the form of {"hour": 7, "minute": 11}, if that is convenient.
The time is {"hour": 2, "minute": 18}
